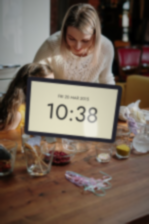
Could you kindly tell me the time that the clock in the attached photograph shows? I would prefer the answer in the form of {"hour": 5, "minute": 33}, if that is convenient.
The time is {"hour": 10, "minute": 38}
